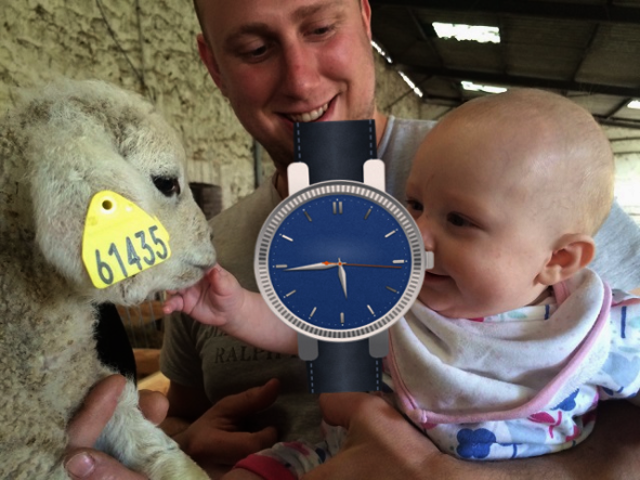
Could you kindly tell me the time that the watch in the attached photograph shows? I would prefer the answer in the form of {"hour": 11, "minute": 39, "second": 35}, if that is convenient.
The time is {"hour": 5, "minute": 44, "second": 16}
